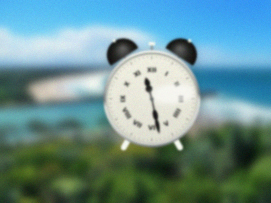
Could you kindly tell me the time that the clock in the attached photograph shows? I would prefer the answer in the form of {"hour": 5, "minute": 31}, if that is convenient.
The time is {"hour": 11, "minute": 28}
